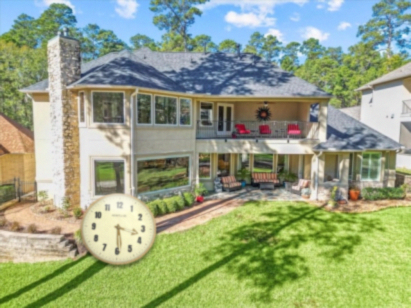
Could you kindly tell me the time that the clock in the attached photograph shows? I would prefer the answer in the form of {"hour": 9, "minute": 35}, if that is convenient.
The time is {"hour": 3, "minute": 29}
